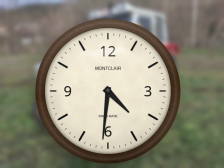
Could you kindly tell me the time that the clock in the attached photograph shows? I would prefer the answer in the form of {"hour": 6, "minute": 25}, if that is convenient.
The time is {"hour": 4, "minute": 31}
